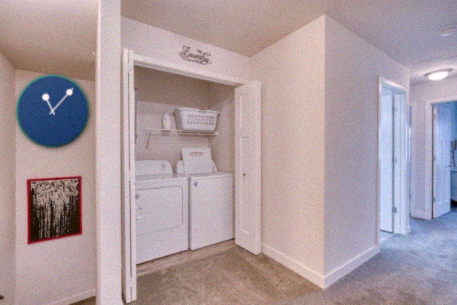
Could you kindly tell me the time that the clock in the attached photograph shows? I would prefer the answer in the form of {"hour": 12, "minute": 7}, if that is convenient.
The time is {"hour": 11, "minute": 7}
